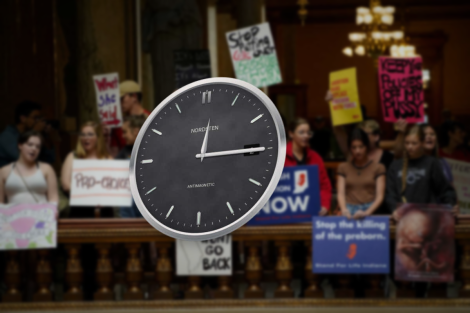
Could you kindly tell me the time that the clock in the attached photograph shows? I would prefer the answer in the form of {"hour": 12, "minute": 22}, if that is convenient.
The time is {"hour": 12, "minute": 15}
